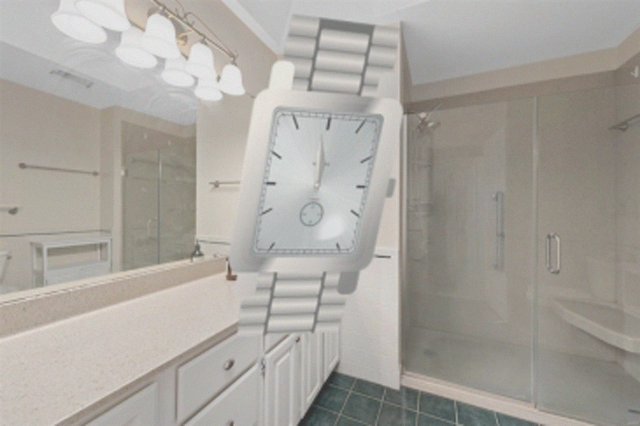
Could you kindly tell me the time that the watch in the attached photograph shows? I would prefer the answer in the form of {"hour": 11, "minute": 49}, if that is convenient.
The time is {"hour": 11, "minute": 59}
